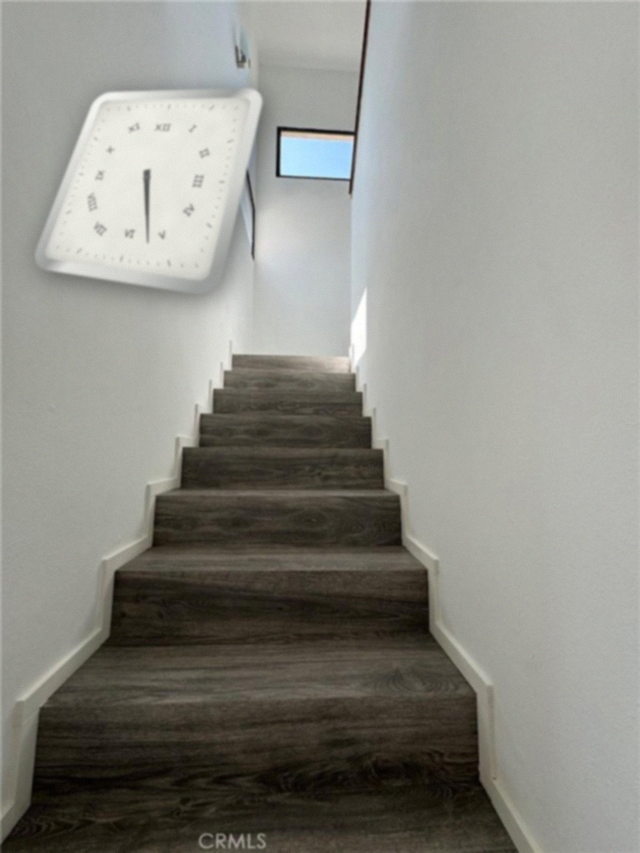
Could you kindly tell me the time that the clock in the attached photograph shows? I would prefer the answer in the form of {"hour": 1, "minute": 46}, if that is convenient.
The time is {"hour": 5, "minute": 27}
